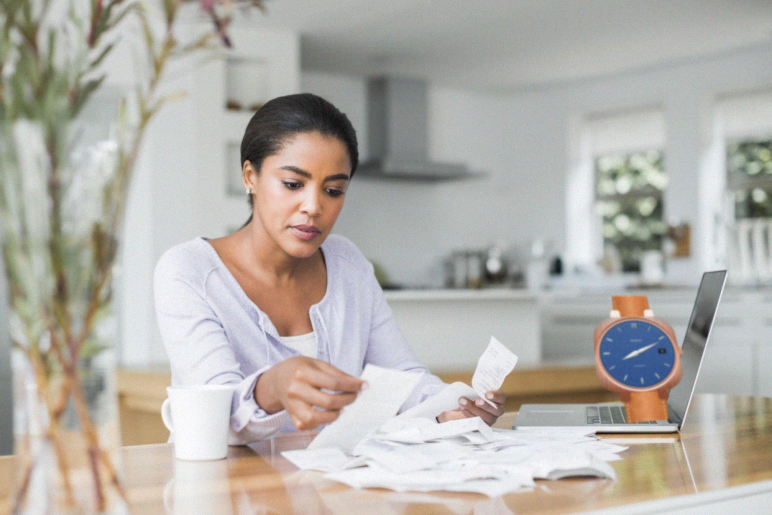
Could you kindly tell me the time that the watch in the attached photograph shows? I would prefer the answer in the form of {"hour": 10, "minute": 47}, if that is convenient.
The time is {"hour": 8, "minute": 11}
